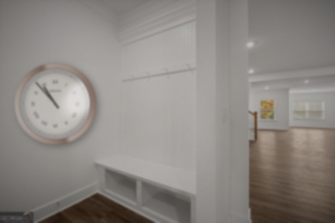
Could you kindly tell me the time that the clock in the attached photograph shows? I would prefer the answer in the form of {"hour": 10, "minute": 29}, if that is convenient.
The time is {"hour": 10, "minute": 53}
